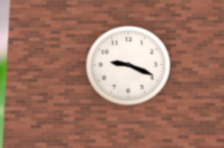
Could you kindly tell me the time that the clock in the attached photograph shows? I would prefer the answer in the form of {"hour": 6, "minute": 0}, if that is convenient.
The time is {"hour": 9, "minute": 19}
